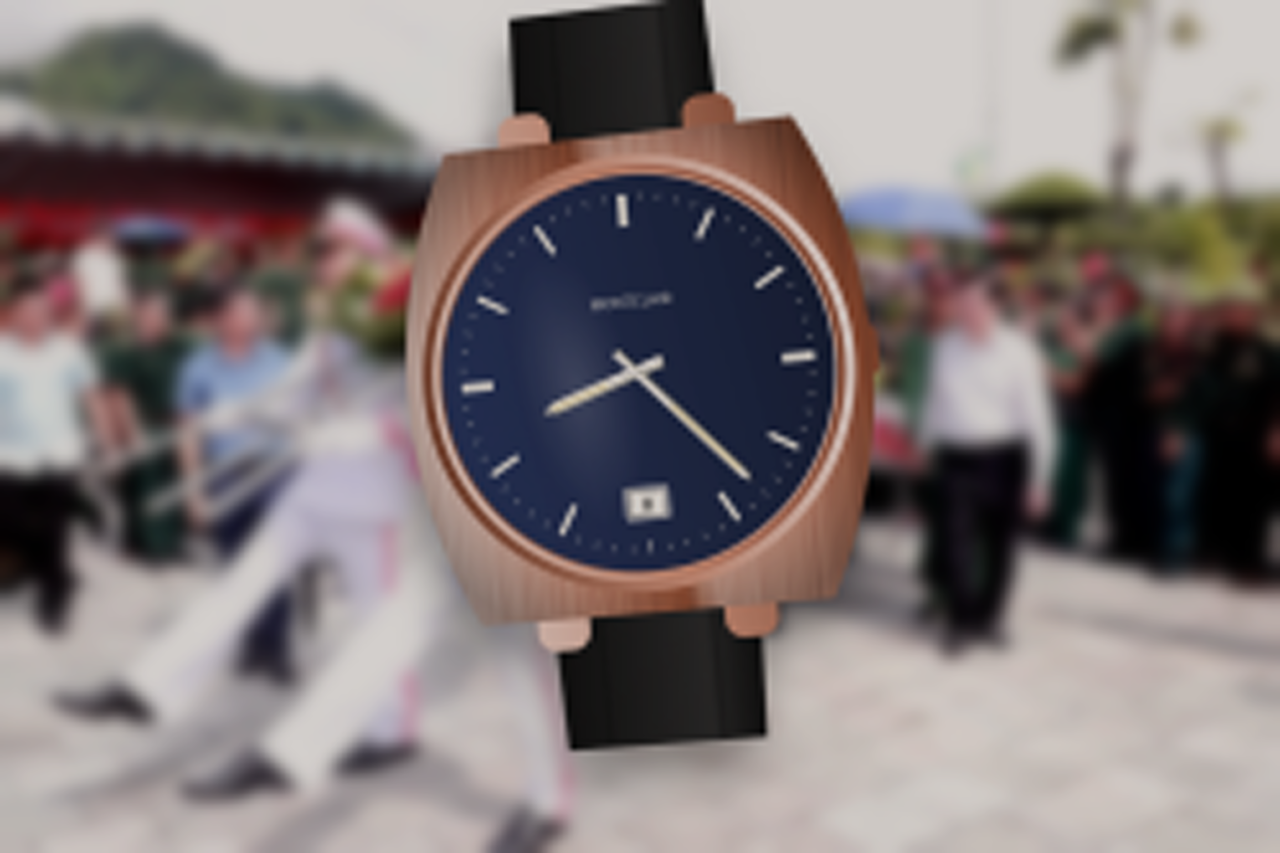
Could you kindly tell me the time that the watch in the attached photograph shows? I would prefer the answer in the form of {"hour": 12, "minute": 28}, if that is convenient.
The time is {"hour": 8, "minute": 23}
